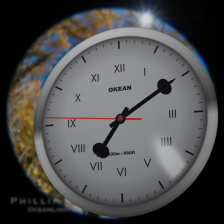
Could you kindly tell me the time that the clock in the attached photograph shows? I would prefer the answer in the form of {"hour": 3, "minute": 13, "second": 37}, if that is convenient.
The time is {"hour": 7, "minute": 9, "second": 46}
